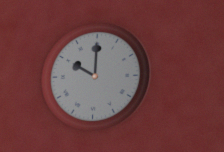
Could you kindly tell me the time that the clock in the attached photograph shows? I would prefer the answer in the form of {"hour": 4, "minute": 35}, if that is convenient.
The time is {"hour": 10, "minute": 0}
